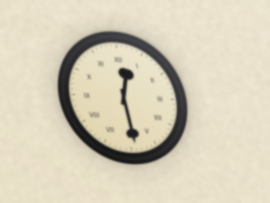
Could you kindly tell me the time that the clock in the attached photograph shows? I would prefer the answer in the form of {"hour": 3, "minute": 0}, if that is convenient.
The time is {"hour": 12, "minute": 29}
